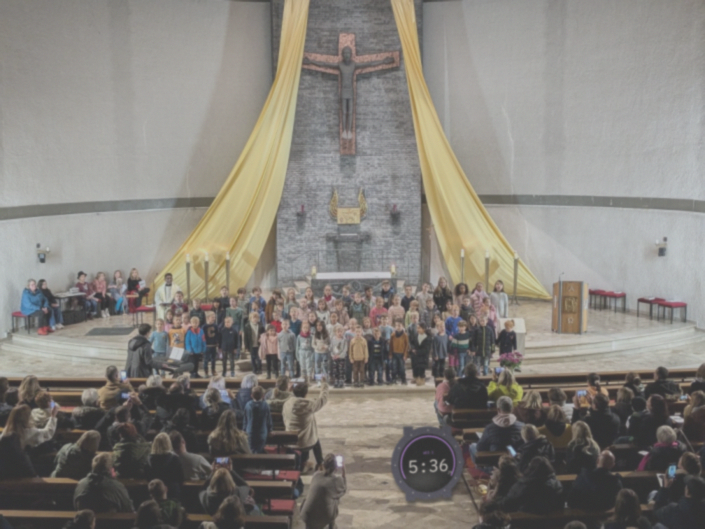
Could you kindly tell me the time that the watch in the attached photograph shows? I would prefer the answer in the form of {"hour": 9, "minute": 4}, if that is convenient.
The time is {"hour": 5, "minute": 36}
